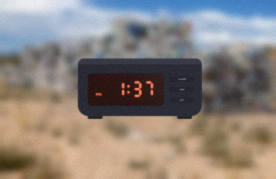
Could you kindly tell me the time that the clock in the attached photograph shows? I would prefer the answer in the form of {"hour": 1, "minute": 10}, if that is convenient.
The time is {"hour": 1, "minute": 37}
